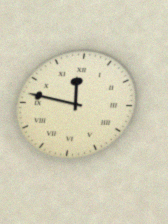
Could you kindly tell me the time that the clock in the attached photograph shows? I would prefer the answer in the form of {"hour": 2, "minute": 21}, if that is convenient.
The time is {"hour": 11, "minute": 47}
